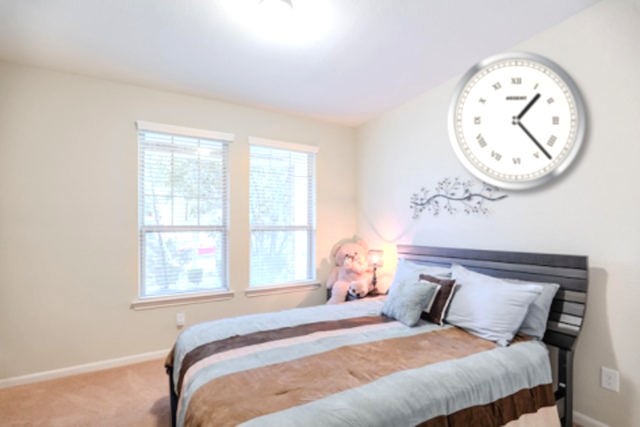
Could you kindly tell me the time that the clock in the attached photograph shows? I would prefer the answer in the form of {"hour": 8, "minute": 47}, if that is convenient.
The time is {"hour": 1, "minute": 23}
